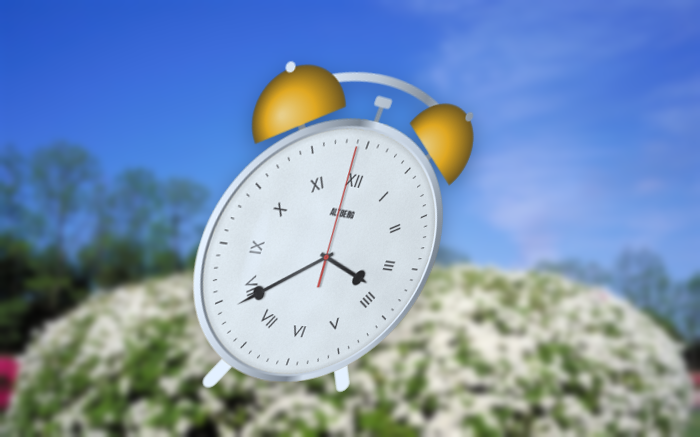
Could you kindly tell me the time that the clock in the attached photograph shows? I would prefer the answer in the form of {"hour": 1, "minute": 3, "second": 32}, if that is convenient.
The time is {"hour": 3, "minute": 38, "second": 59}
